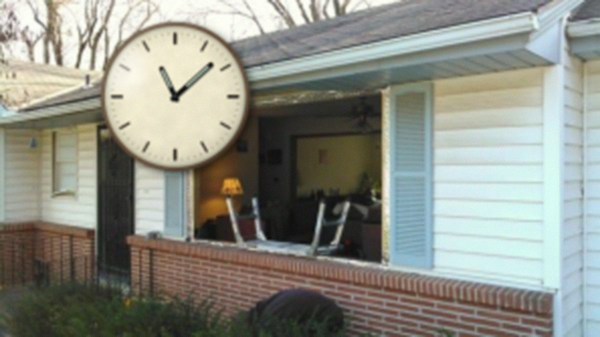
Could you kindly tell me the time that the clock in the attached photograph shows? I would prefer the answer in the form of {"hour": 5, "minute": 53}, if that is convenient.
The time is {"hour": 11, "minute": 8}
